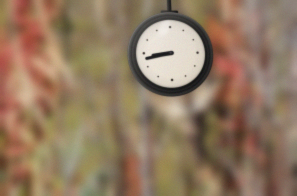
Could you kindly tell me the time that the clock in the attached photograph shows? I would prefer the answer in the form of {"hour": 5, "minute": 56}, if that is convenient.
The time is {"hour": 8, "minute": 43}
